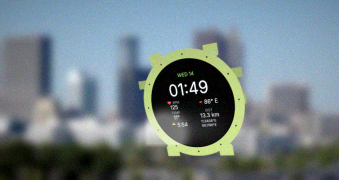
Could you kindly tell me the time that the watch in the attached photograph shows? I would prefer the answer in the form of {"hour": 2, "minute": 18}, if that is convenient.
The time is {"hour": 1, "minute": 49}
